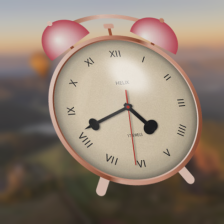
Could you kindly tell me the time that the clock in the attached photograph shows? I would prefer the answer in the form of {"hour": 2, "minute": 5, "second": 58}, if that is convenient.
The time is {"hour": 4, "minute": 41, "second": 31}
